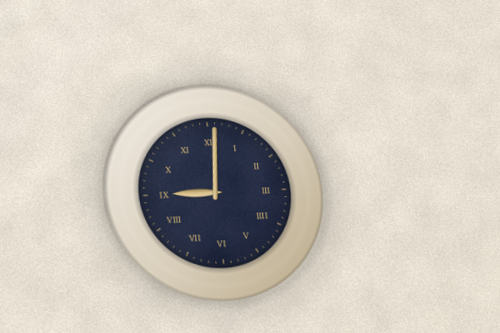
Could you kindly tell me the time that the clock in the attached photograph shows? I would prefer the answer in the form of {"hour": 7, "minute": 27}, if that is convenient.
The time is {"hour": 9, "minute": 1}
